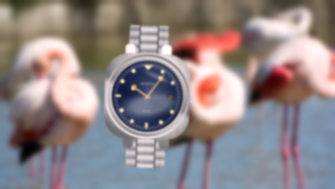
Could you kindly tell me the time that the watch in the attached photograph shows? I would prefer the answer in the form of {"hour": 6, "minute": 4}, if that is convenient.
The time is {"hour": 10, "minute": 6}
